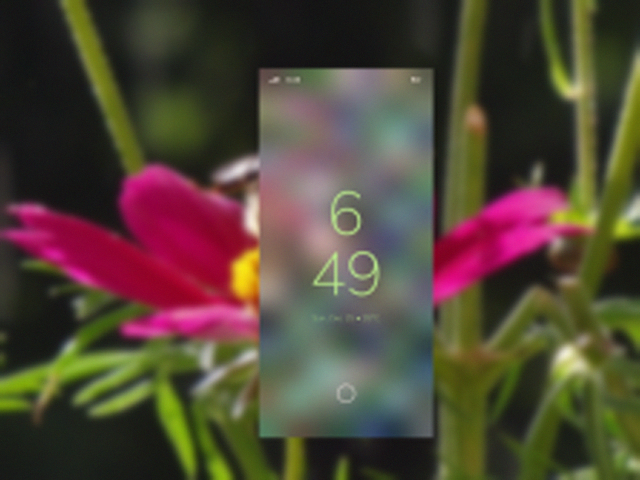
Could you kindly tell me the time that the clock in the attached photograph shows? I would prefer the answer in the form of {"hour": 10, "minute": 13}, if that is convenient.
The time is {"hour": 6, "minute": 49}
